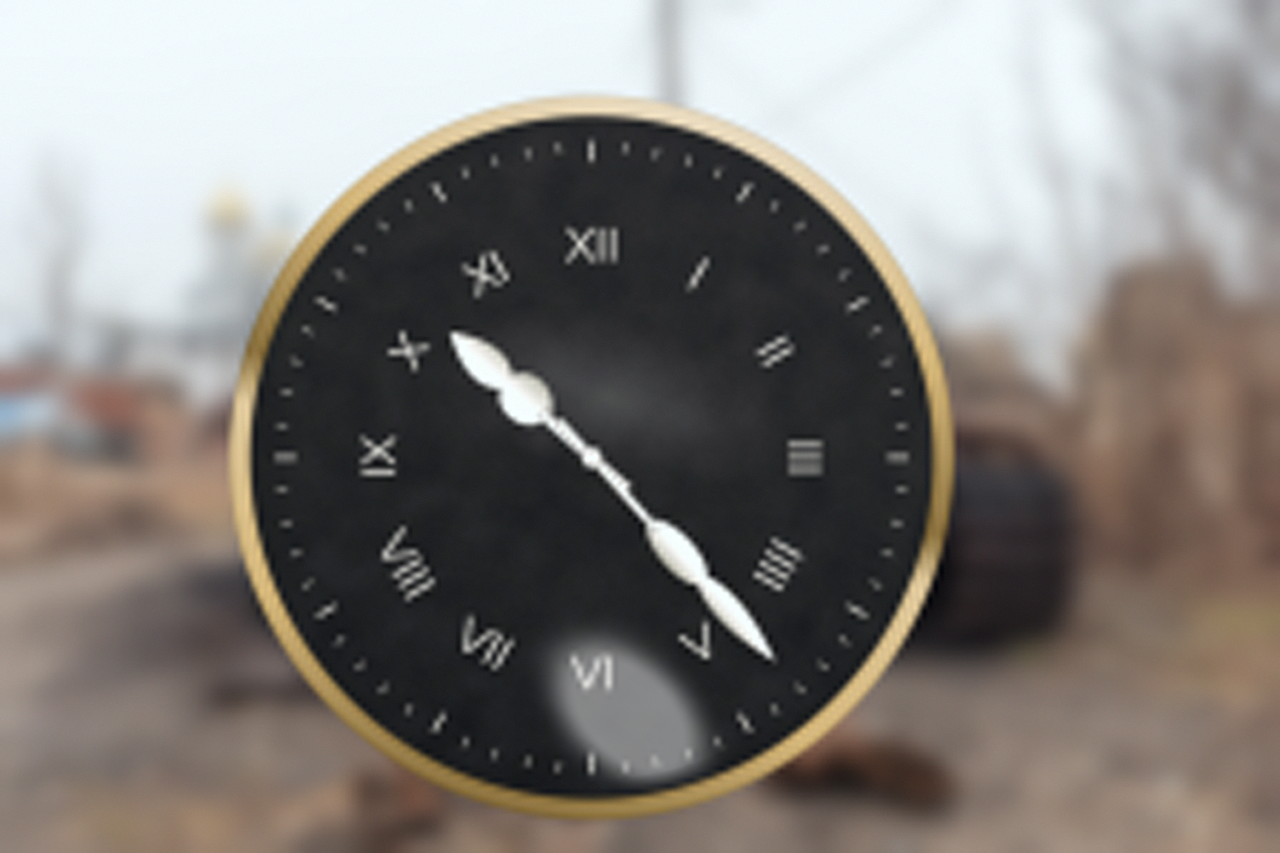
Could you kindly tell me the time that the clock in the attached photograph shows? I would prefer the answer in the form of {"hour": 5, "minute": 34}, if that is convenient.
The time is {"hour": 10, "minute": 23}
